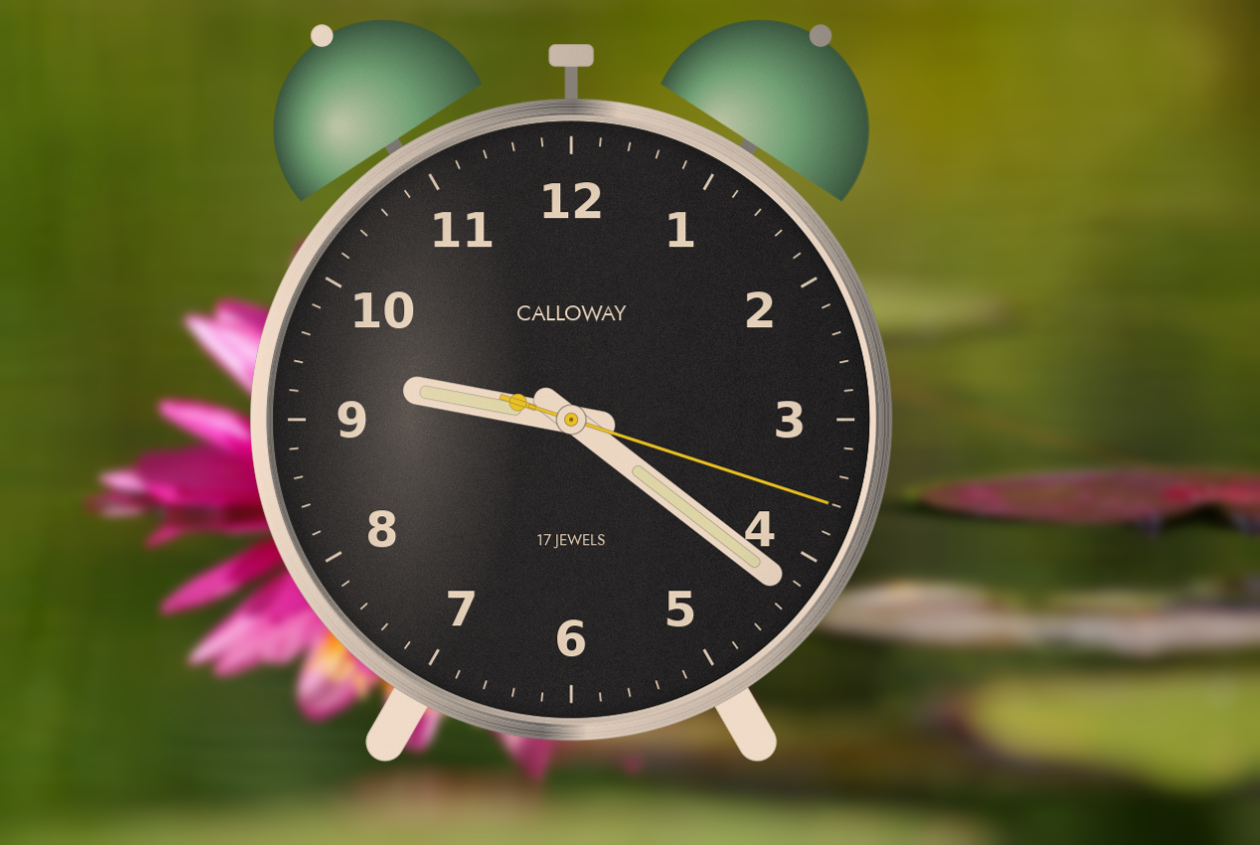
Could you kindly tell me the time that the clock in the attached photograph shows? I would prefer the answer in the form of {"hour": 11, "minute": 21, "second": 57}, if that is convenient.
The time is {"hour": 9, "minute": 21, "second": 18}
